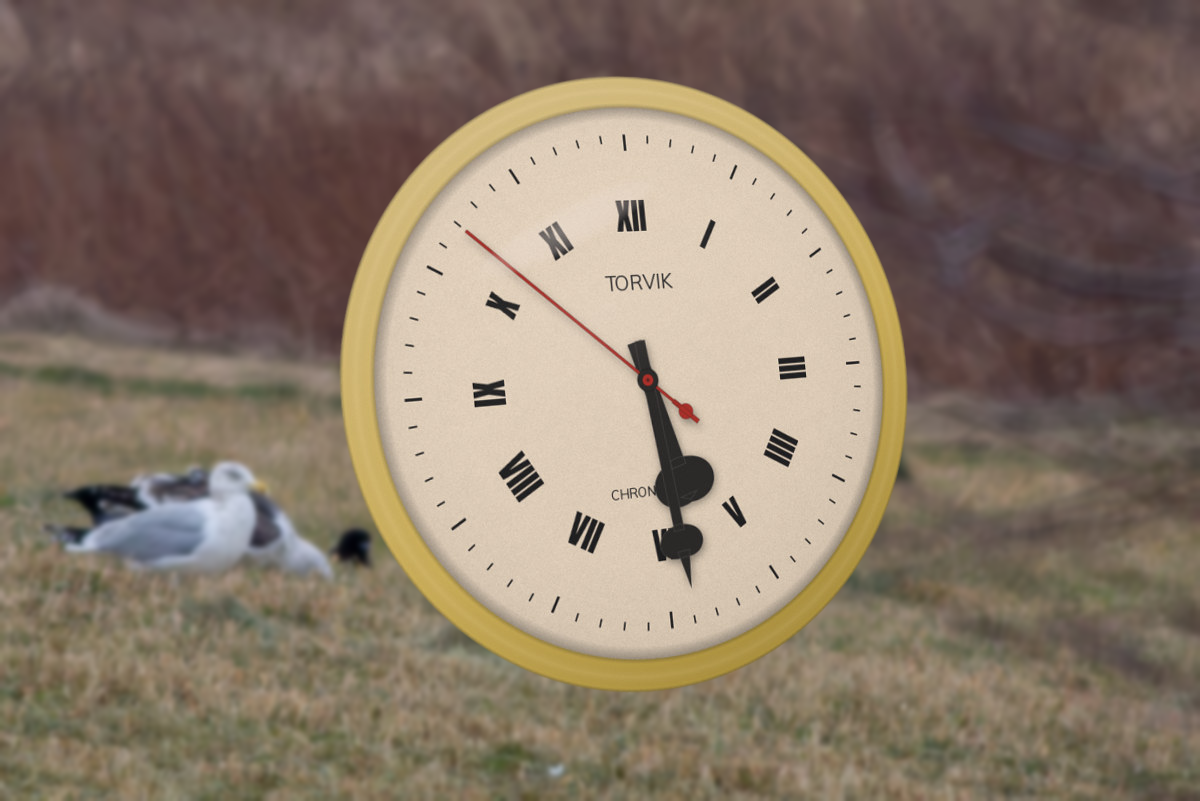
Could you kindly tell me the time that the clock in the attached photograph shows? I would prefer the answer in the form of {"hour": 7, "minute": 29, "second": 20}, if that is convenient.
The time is {"hour": 5, "minute": 28, "second": 52}
